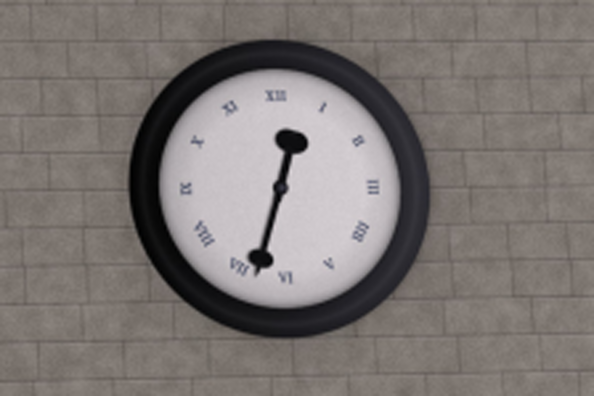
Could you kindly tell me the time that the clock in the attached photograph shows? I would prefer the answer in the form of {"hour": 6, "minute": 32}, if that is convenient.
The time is {"hour": 12, "minute": 33}
